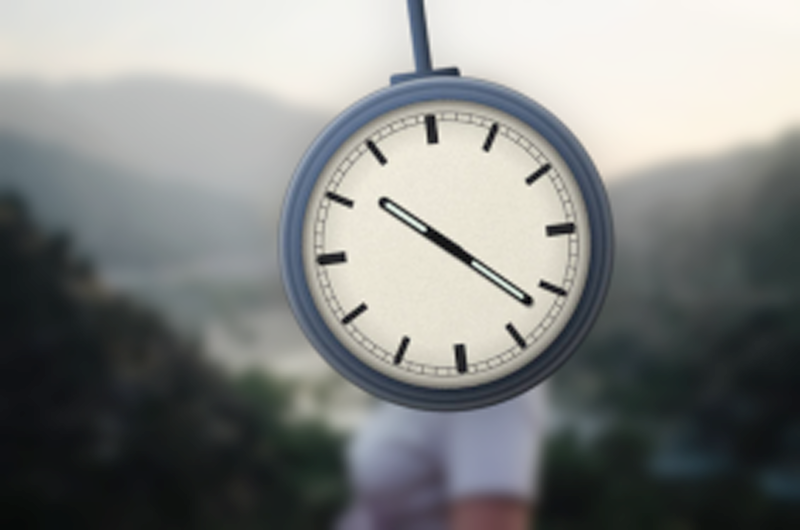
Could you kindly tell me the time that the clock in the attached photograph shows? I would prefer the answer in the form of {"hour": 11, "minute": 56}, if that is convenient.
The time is {"hour": 10, "minute": 22}
